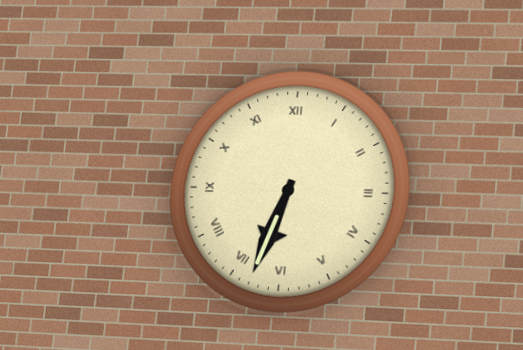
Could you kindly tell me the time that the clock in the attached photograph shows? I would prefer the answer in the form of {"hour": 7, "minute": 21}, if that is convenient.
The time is {"hour": 6, "minute": 33}
